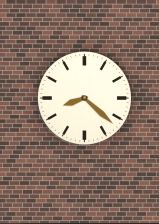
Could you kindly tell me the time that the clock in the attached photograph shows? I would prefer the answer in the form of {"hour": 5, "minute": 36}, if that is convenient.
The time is {"hour": 8, "minute": 22}
